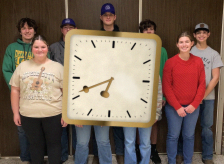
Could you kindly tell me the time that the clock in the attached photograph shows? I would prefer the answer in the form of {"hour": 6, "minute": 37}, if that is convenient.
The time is {"hour": 6, "minute": 41}
